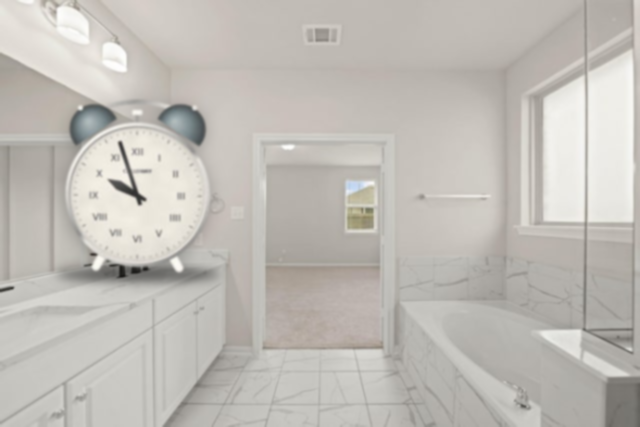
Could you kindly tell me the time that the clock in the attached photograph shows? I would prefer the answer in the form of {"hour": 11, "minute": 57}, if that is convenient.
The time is {"hour": 9, "minute": 57}
